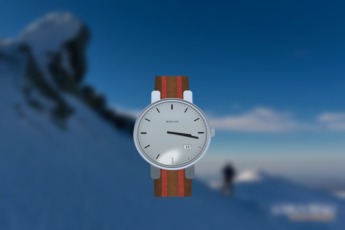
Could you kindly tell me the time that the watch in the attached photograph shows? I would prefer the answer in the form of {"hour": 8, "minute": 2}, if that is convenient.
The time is {"hour": 3, "minute": 17}
